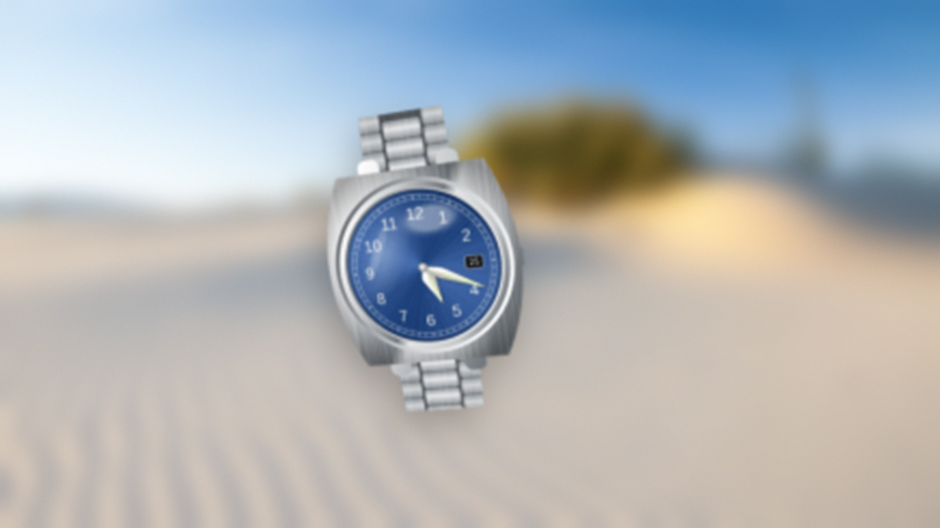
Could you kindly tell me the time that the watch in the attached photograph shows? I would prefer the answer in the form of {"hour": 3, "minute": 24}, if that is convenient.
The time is {"hour": 5, "minute": 19}
